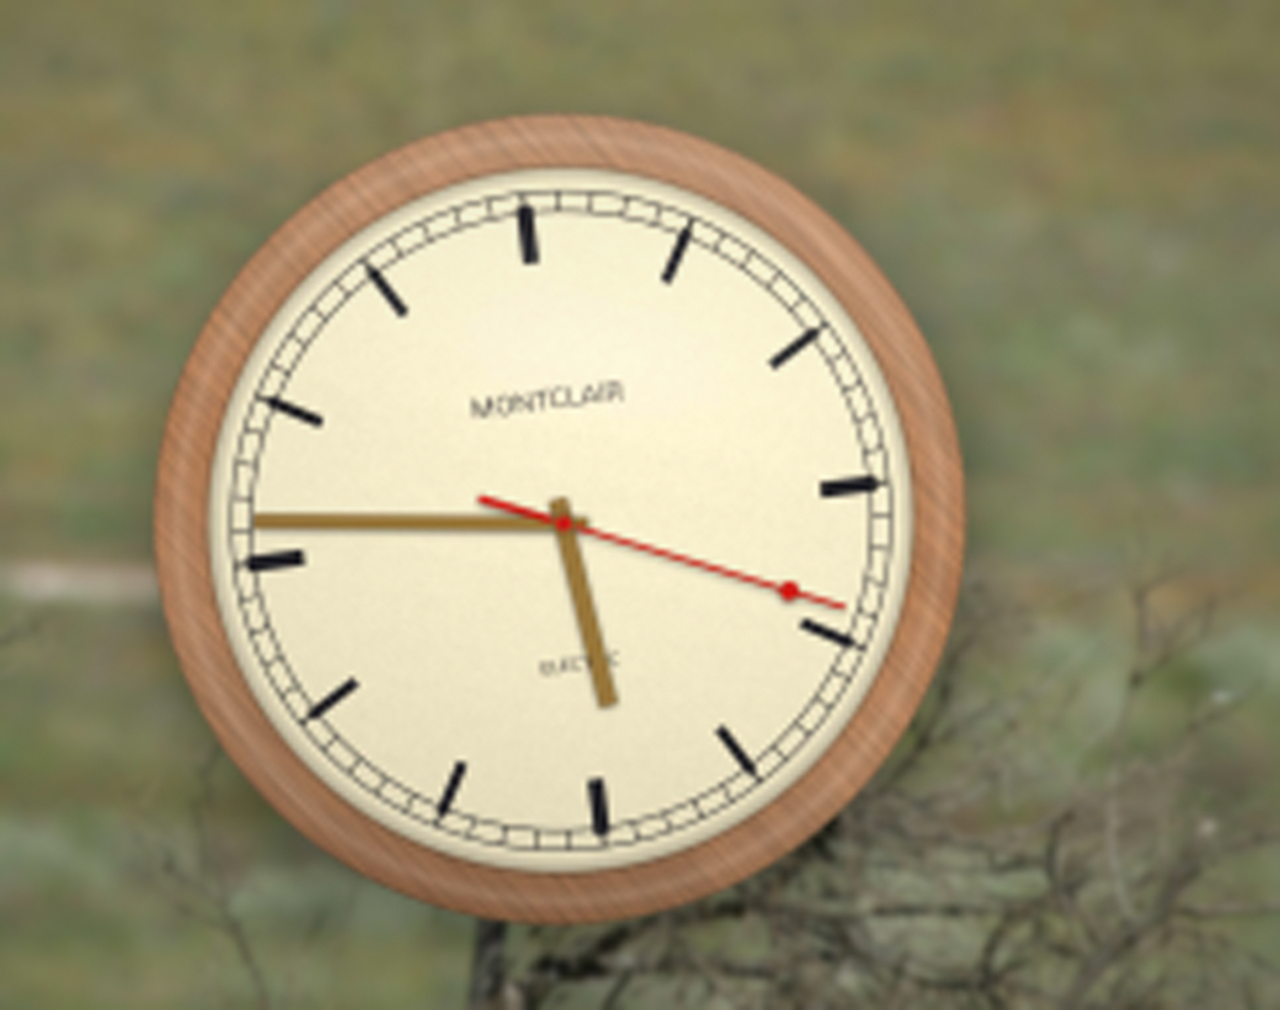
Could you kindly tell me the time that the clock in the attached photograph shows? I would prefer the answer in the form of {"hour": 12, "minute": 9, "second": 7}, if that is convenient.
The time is {"hour": 5, "minute": 46, "second": 19}
